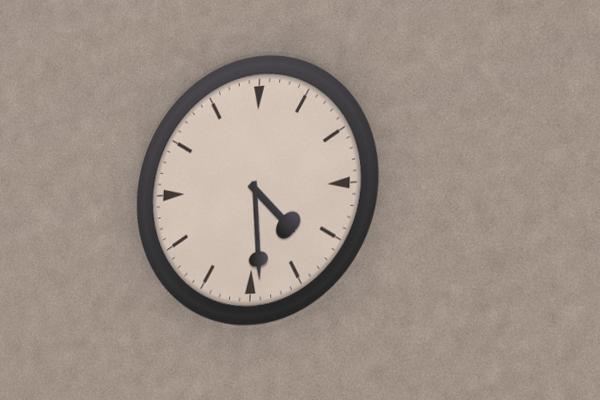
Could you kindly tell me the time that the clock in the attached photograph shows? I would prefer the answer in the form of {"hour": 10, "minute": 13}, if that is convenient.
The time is {"hour": 4, "minute": 29}
